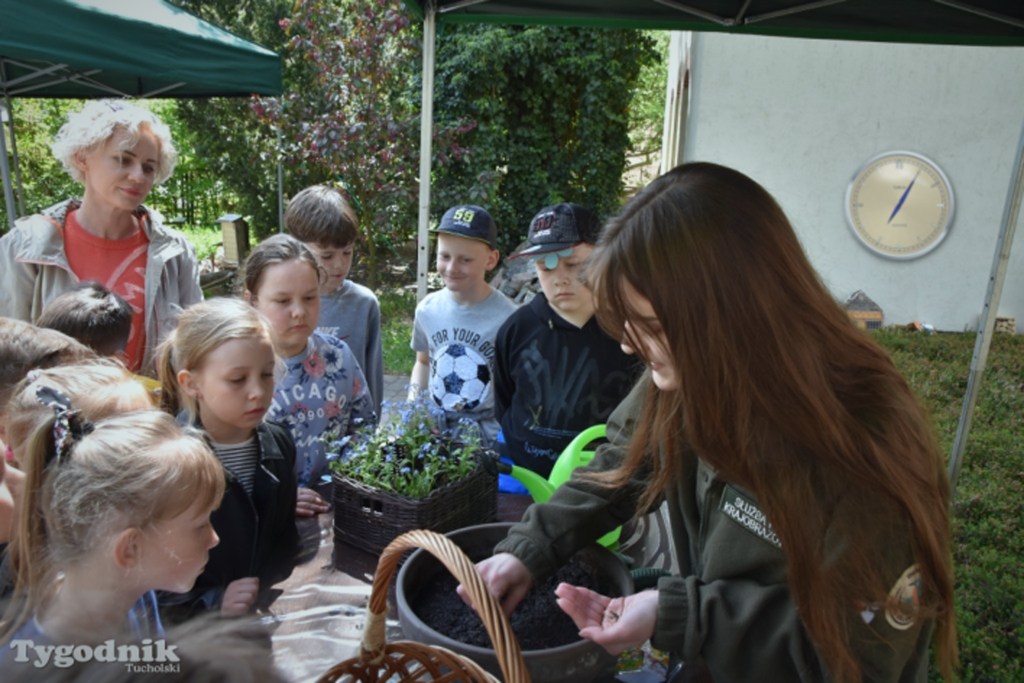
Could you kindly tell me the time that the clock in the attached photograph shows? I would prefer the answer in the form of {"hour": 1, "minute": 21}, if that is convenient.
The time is {"hour": 7, "minute": 5}
